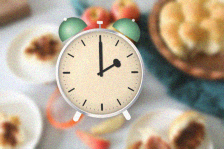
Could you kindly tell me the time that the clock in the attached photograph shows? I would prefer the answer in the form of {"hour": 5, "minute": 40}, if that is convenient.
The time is {"hour": 2, "minute": 0}
